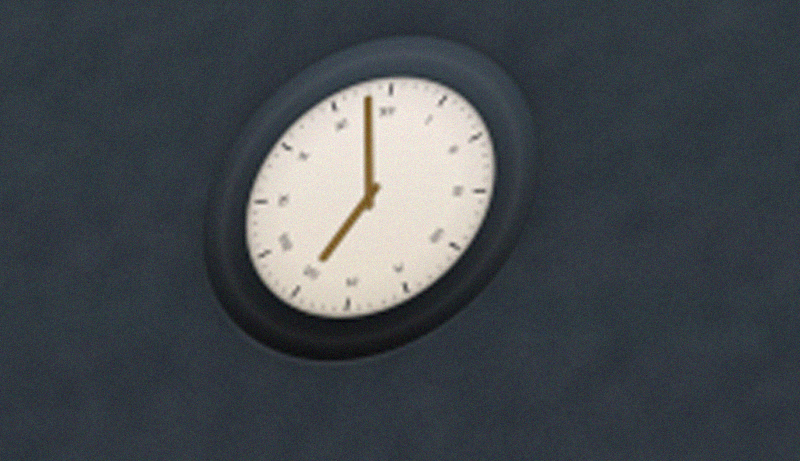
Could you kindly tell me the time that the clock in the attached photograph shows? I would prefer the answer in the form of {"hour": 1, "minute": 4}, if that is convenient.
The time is {"hour": 6, "minute": 58}
